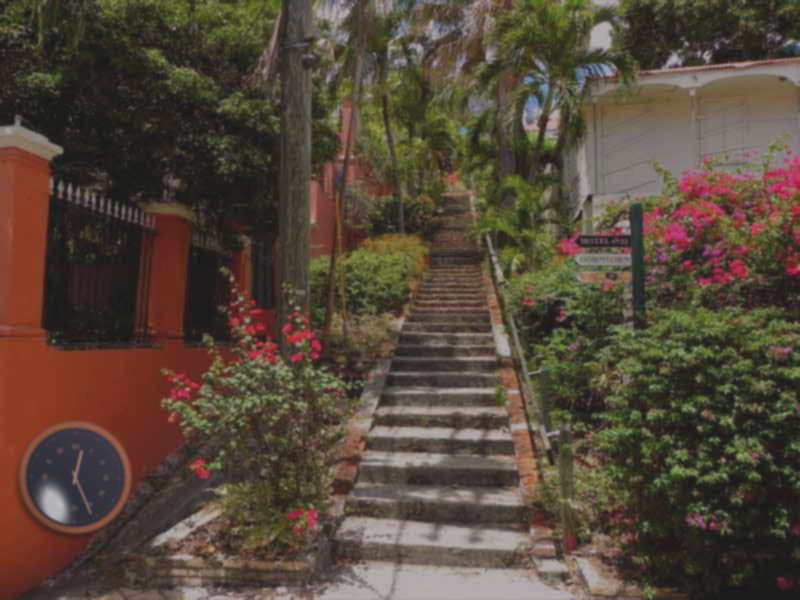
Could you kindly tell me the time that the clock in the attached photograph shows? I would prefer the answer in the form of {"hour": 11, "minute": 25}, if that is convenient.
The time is {"hour": 12, "minute": 26}
